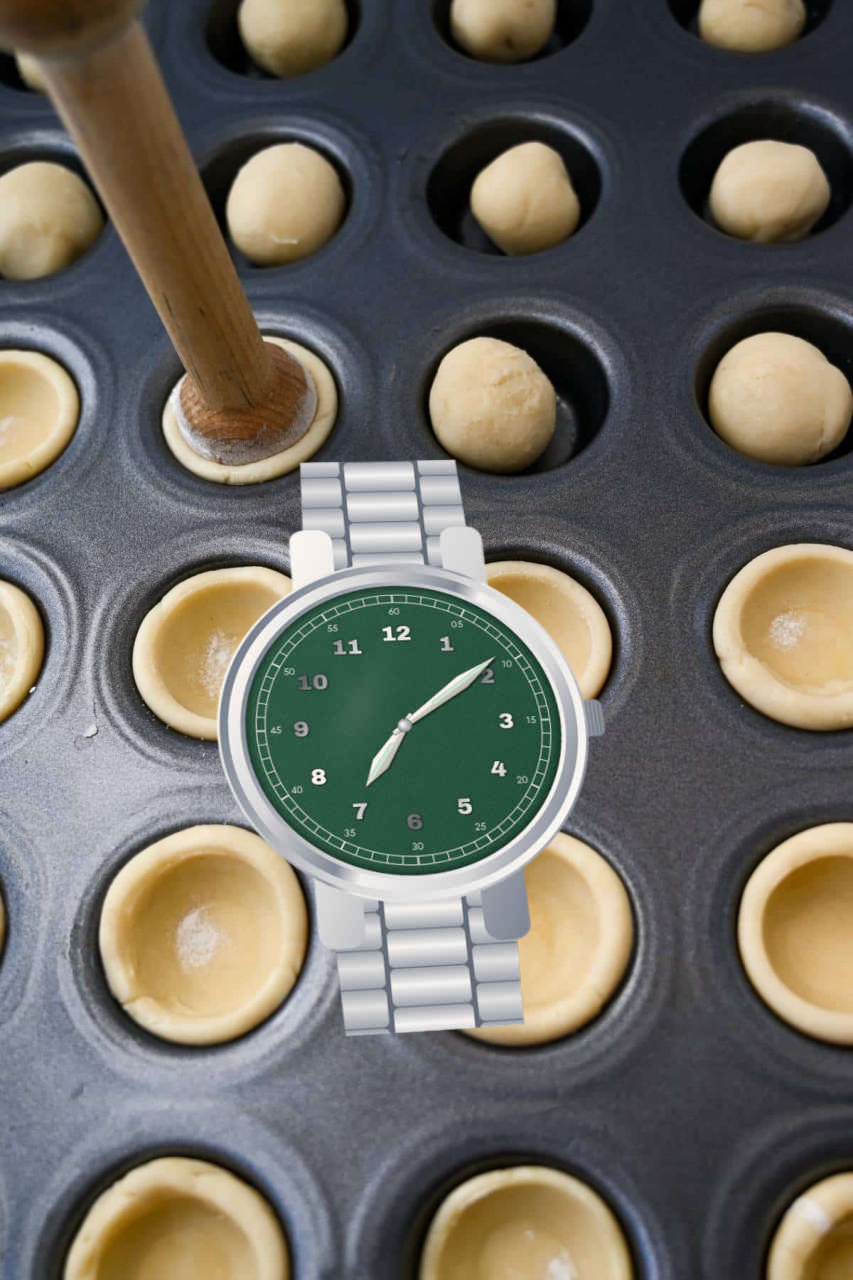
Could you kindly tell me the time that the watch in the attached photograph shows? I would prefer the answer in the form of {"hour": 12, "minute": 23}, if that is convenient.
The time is {"hour": 7, "minute": 9}
